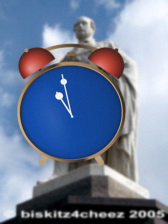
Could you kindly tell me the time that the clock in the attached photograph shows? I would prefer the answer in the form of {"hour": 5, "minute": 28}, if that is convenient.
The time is {"hour": 10, "minute": 58}
